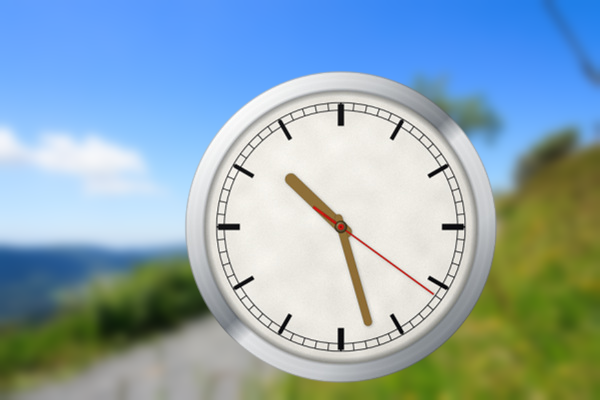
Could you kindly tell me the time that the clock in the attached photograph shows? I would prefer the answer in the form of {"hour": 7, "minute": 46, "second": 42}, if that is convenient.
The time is {"hour": 10, "minute": 27, "second": 21}
